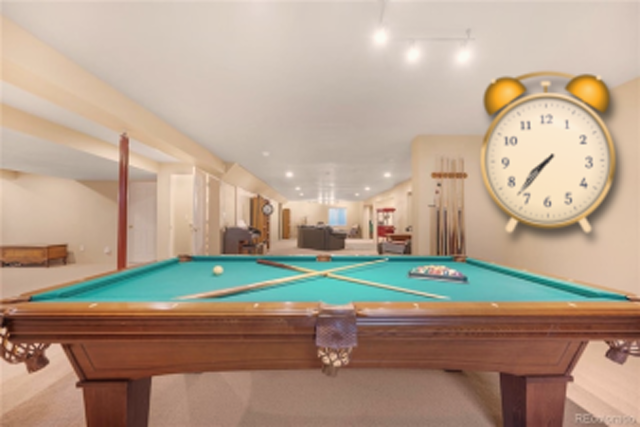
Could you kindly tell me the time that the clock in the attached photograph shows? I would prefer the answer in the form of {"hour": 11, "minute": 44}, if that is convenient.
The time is {"hour": 7, "minute": 37}
